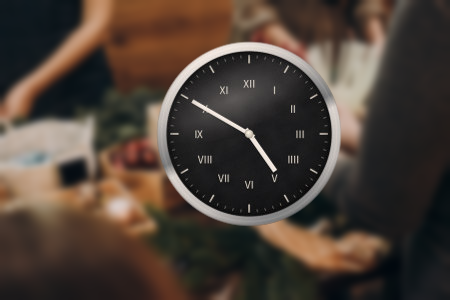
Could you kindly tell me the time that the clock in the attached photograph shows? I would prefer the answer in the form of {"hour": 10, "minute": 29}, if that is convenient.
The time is {"hour": 4, "minute": 50}
